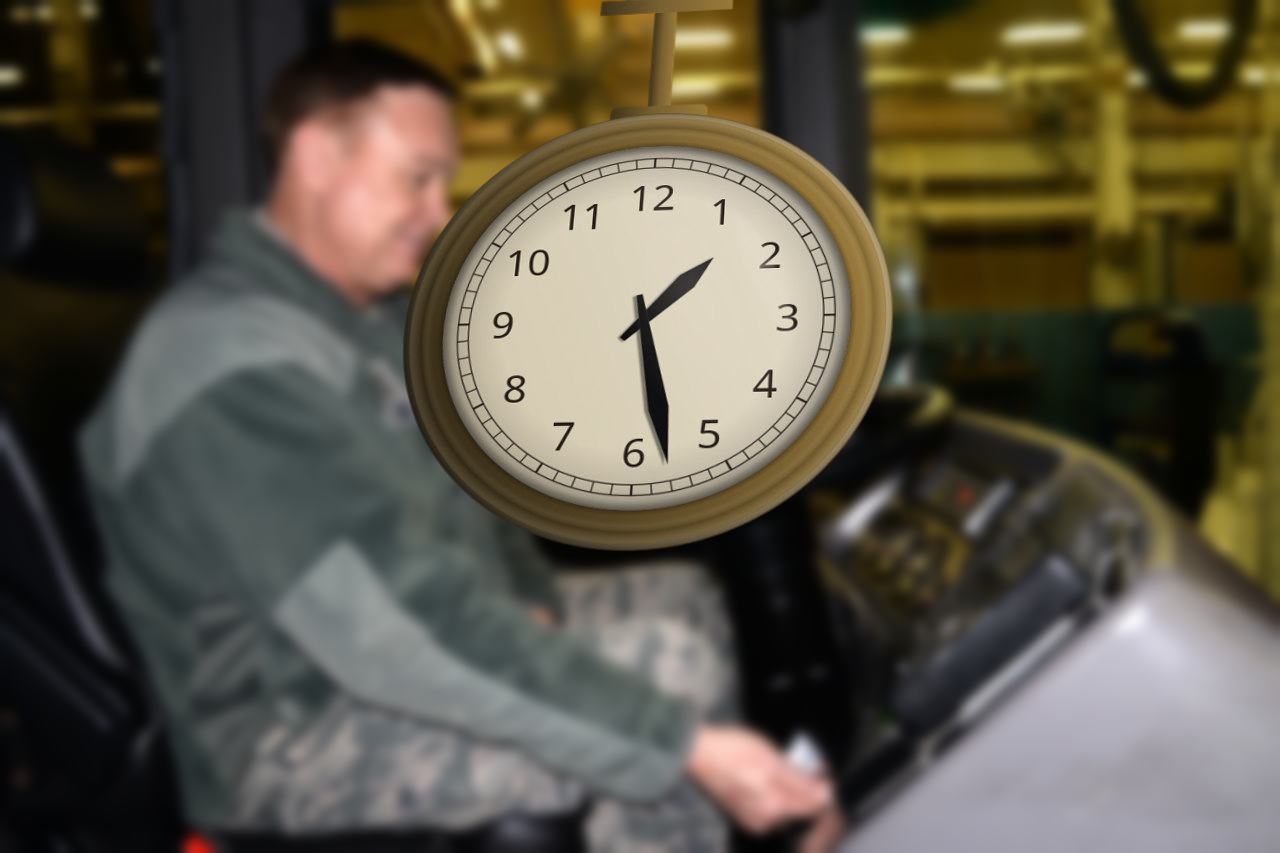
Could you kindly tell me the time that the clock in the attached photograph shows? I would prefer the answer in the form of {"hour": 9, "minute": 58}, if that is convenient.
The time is {"hour": 1, "minute": 28}
